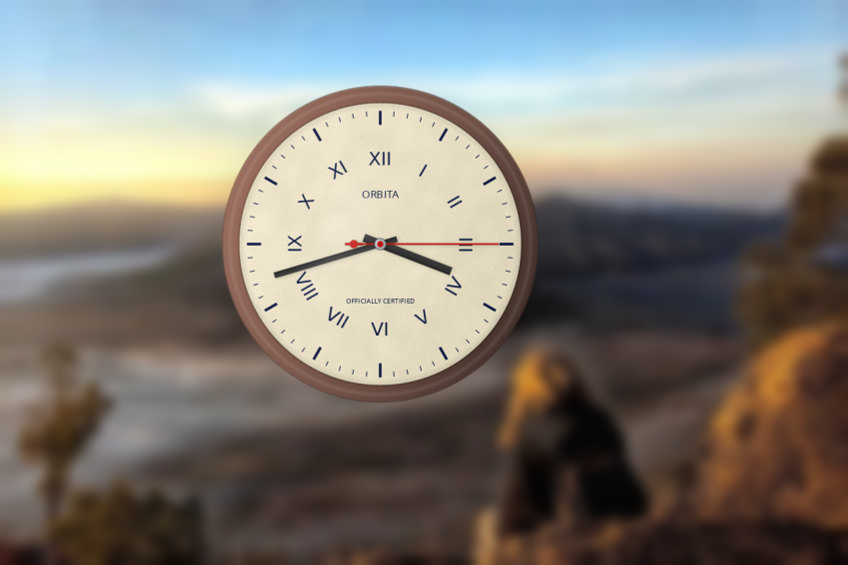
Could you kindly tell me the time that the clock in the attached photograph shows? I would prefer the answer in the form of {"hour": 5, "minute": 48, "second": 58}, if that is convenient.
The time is {"hour": 3, "minute": 42, "second": 15}
